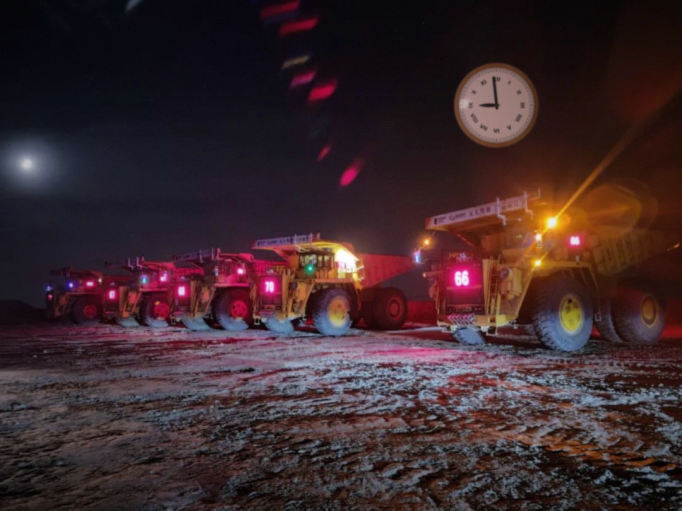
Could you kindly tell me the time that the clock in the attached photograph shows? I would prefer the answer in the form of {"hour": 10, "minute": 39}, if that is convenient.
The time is {"hour": 8, "minute": 59}
